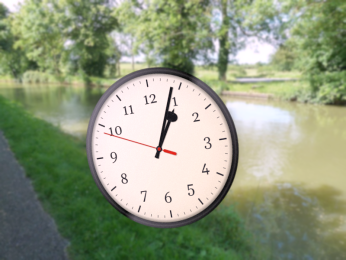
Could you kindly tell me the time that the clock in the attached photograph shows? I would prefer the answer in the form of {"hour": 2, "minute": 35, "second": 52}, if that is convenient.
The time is {"hour": 1, "minute": 3, "second": 49}
